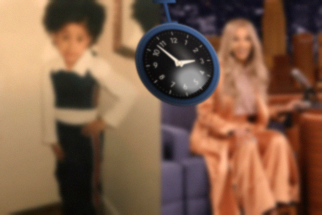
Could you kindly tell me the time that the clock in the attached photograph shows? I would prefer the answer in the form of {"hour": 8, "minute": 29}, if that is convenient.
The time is {"hour": 2, "minute": 53}
